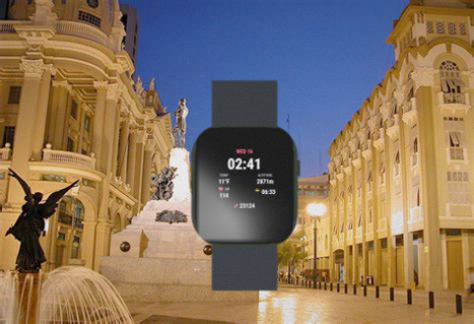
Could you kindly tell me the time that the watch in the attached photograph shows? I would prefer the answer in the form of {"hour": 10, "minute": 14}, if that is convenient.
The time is {"hour": 2, "minute": 41}
